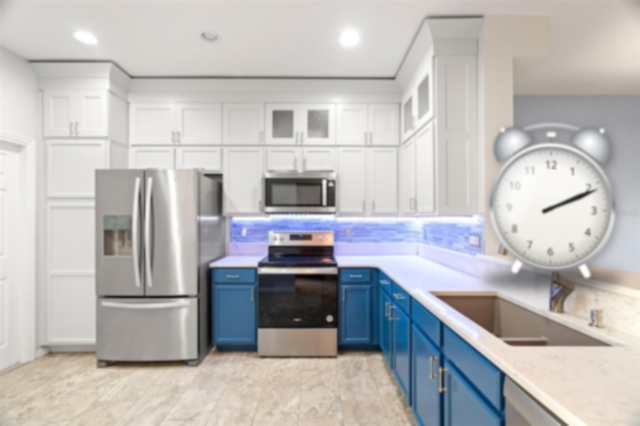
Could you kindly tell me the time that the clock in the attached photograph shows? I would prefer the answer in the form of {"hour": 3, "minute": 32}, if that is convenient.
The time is {"hour": 2, "minute": 11}
